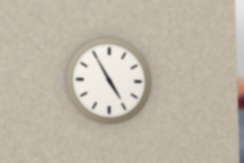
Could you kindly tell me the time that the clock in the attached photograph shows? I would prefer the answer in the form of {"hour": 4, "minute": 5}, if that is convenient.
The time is {"hour": 4, "minute": 55}
